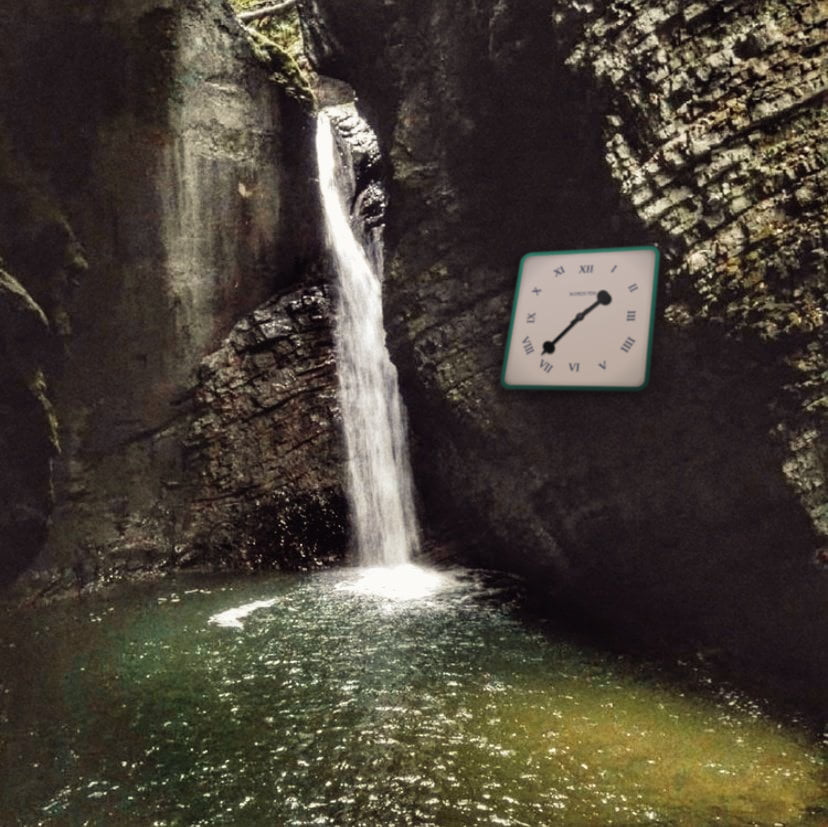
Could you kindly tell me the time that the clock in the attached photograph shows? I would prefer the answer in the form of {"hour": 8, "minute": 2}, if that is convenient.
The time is {"hour": 1, "minute": 37}
